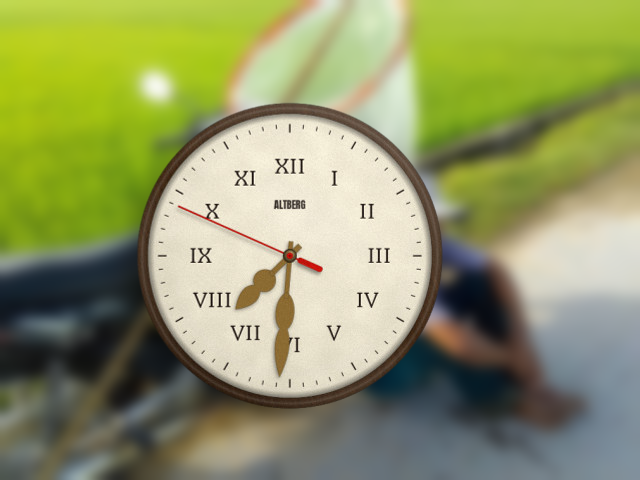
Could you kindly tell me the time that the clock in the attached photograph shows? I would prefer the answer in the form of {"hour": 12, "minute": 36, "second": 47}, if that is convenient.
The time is {"hour": 7, "minute": 30, "second": 49}
